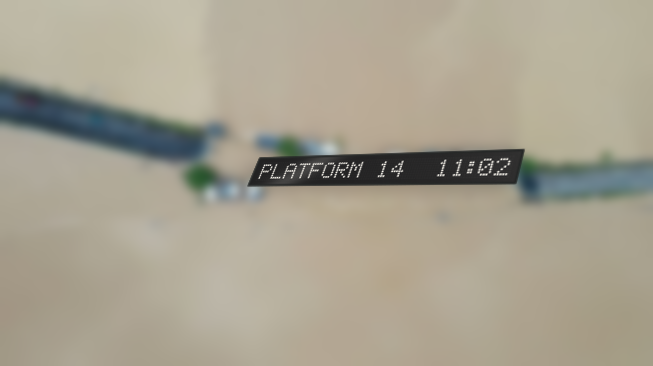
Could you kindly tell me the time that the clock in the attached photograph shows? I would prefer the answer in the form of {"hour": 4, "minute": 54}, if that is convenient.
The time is {"hour": 11, "minute": 2}
